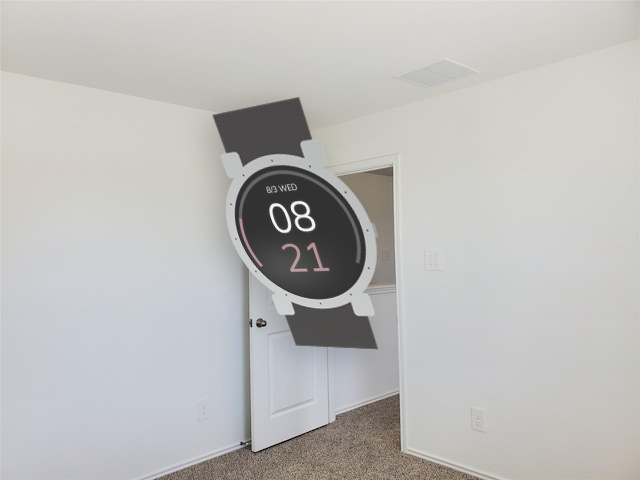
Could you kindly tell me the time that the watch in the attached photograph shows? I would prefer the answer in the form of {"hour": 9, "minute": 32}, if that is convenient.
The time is {"hour": 8, "minute": 21}
